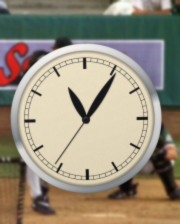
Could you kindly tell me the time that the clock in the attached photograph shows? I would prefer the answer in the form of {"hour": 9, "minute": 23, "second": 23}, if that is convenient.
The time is {"hour": 11, "minute": 5, "second": 36}
